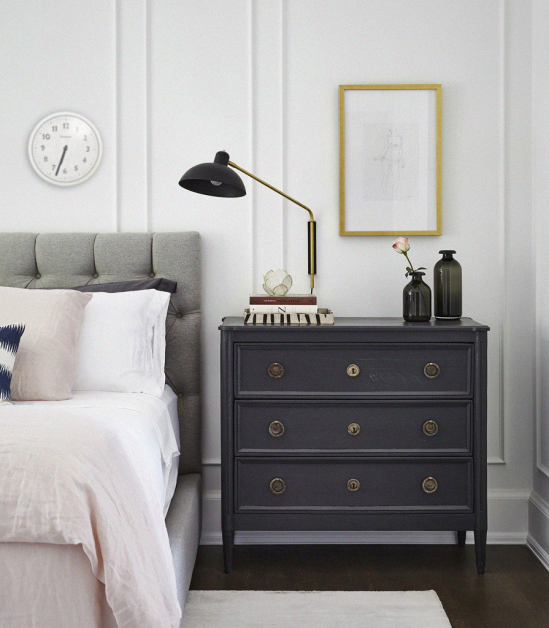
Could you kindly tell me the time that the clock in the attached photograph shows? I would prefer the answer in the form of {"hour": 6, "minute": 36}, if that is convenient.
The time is {"hour": 6, "minute": 33}
